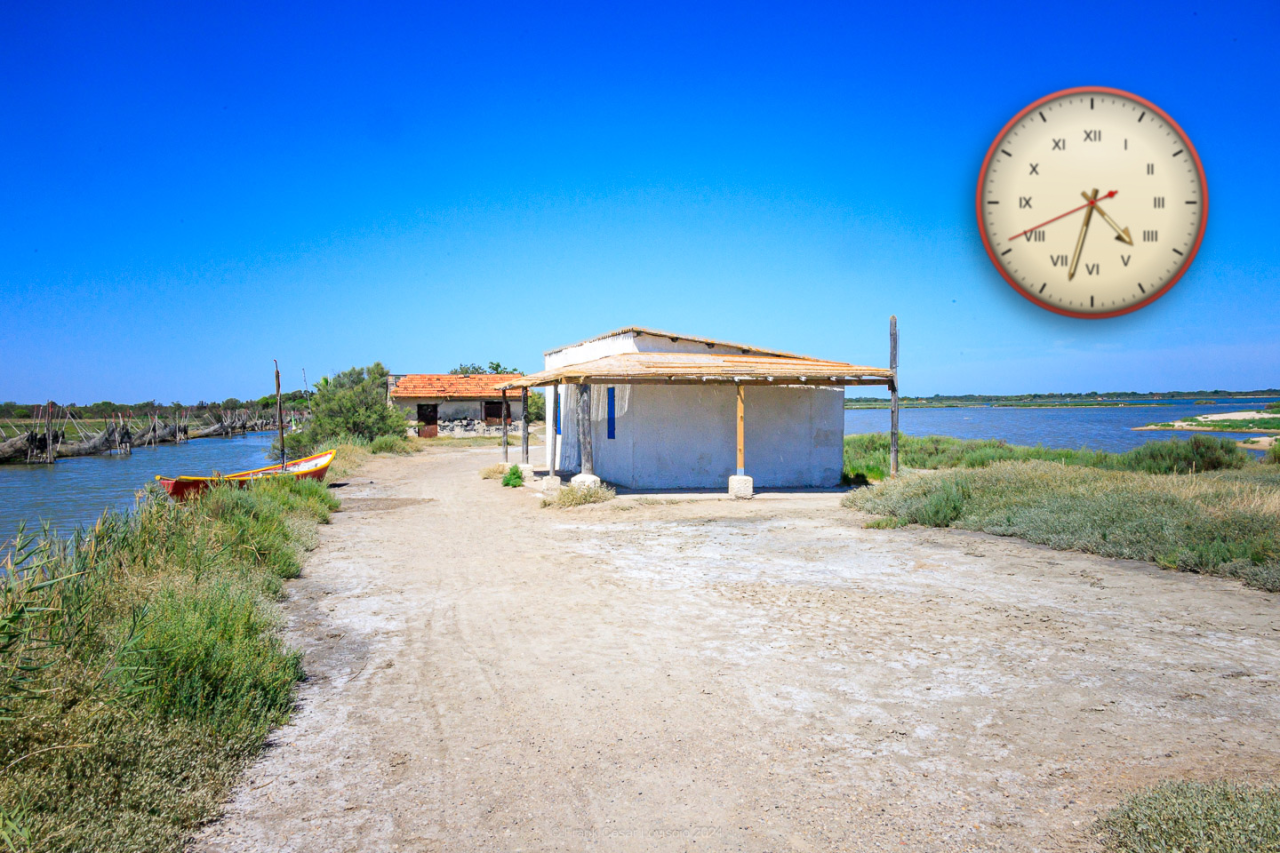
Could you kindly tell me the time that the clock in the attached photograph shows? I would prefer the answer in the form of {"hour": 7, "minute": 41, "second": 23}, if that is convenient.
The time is {"hour": 4, "minute": 32, "second": 41}
